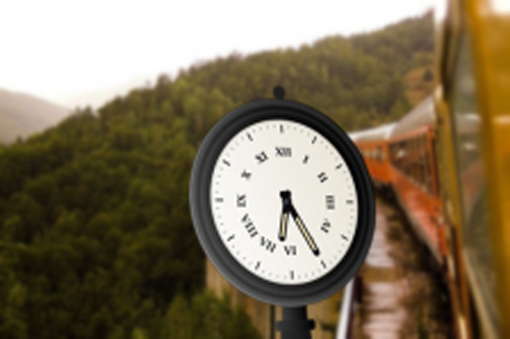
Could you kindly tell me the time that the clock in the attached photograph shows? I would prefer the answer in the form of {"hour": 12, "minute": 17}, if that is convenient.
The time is {"hour": 6, "minute": 25}
